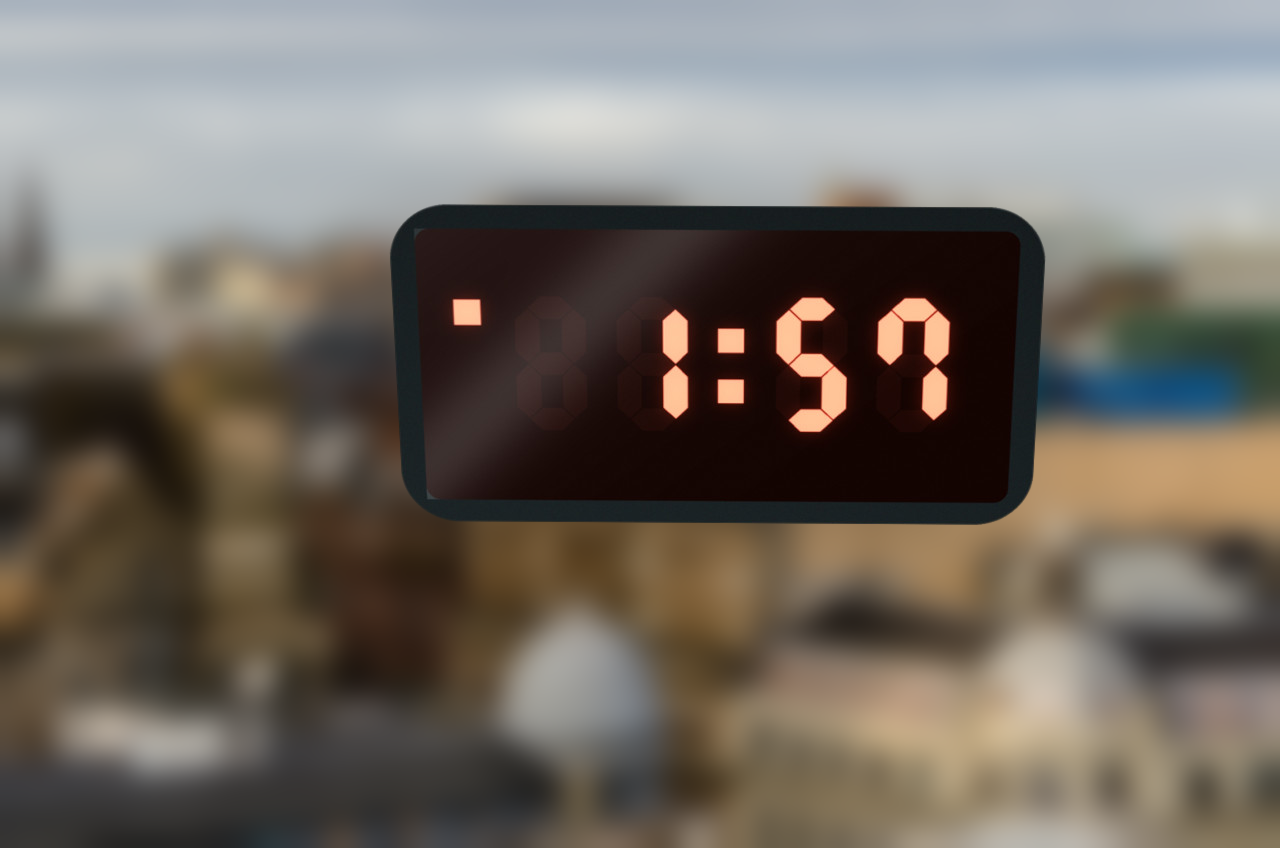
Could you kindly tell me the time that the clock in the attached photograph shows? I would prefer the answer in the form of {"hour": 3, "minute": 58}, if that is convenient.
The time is {"hour": 1, "minute": 57}
